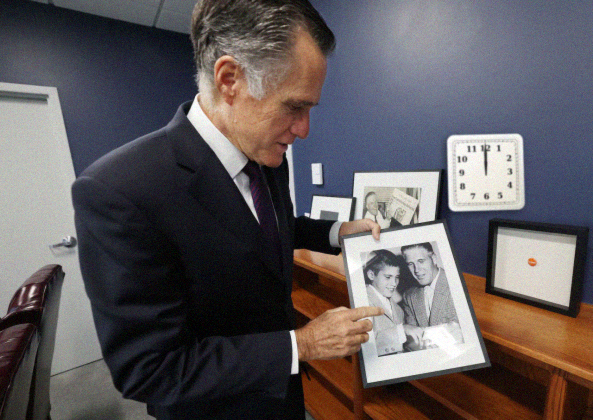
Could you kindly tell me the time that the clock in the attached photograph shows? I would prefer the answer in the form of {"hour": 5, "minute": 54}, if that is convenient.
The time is {"hour": 12, "minute": 0}
